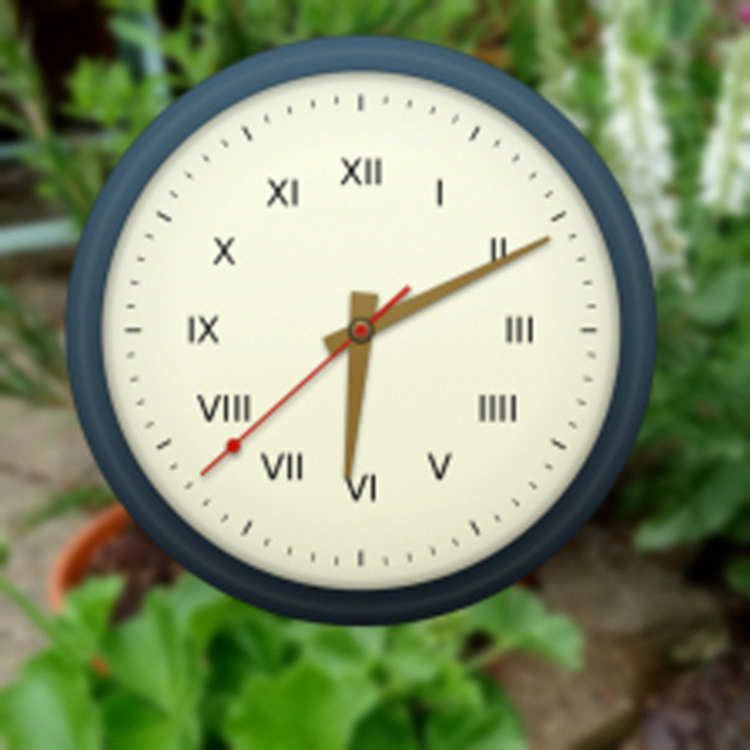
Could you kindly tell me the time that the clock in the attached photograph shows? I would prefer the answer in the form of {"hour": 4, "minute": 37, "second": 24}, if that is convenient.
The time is {"hour": 6, "minute": 10, "second": 38}
